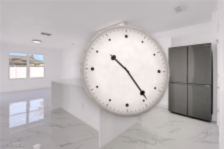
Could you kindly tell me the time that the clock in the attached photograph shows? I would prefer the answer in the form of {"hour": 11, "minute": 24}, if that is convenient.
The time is {"hour": 10, "minute": 24}
